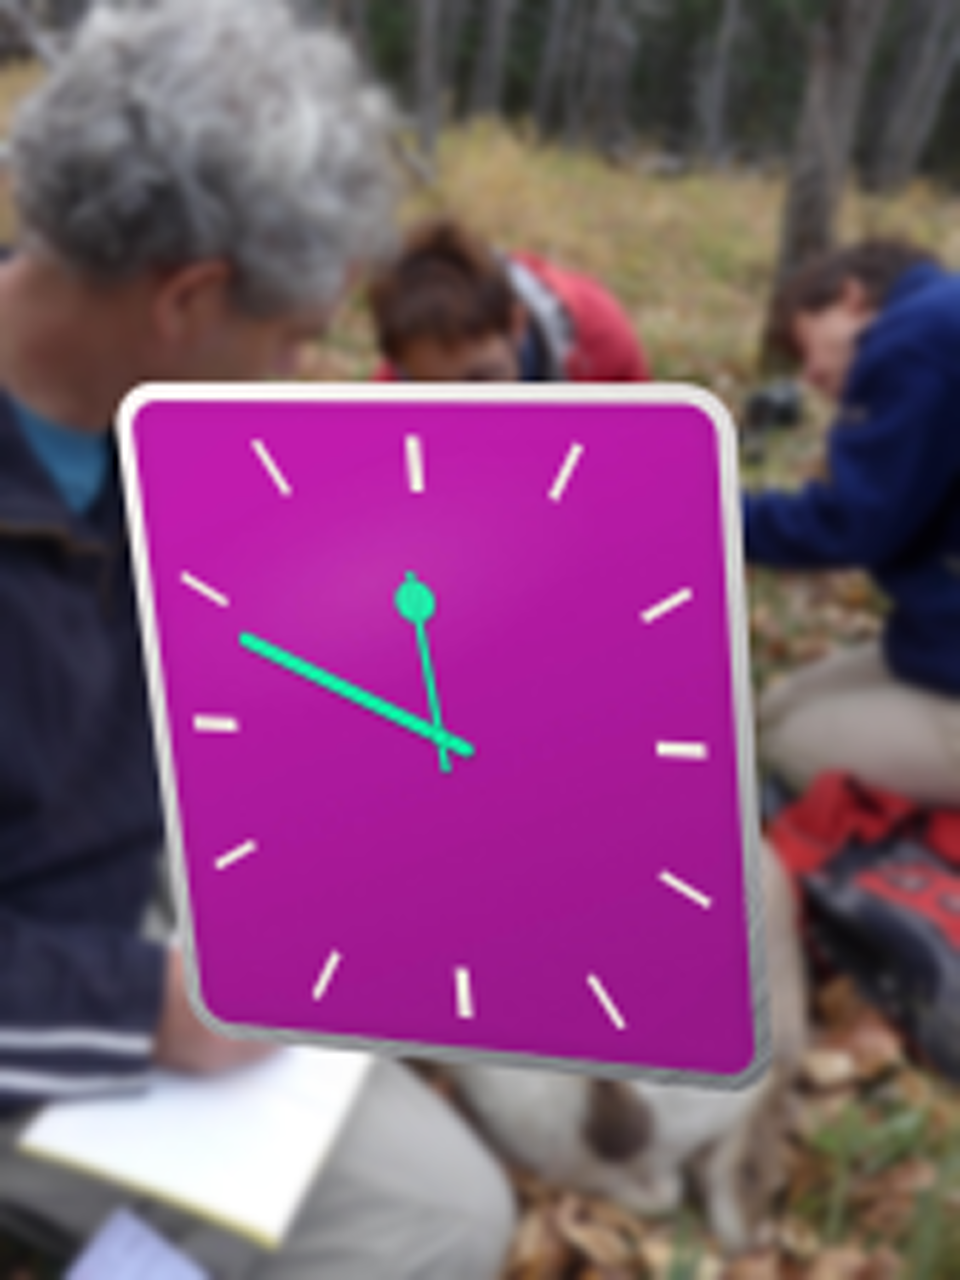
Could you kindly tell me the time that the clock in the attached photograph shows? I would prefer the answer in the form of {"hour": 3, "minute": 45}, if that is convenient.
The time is {"hour": 11, "minute": 49}
